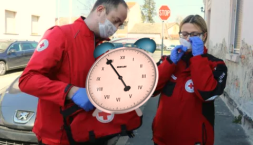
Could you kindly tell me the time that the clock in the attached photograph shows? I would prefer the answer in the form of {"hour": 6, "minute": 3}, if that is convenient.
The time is {"hour": 4, "minute": 54}
